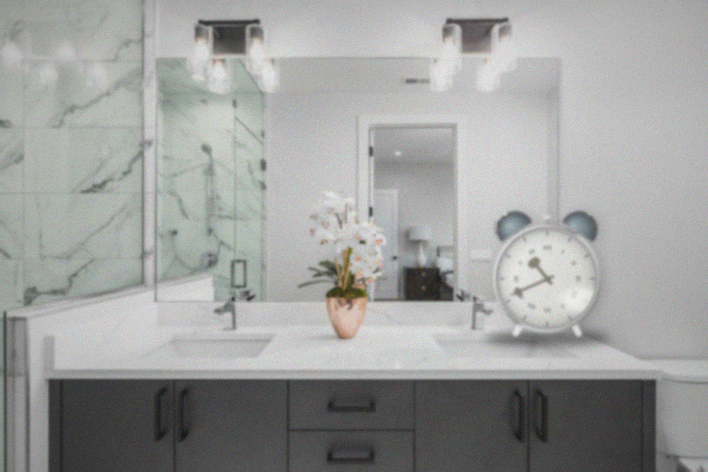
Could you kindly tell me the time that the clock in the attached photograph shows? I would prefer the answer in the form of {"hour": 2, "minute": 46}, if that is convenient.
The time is {"hour": 10, "minute": 41}
